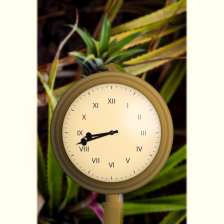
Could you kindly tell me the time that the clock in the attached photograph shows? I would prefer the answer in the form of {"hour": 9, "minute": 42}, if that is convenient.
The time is {"hour": 8, "minute": 42}
